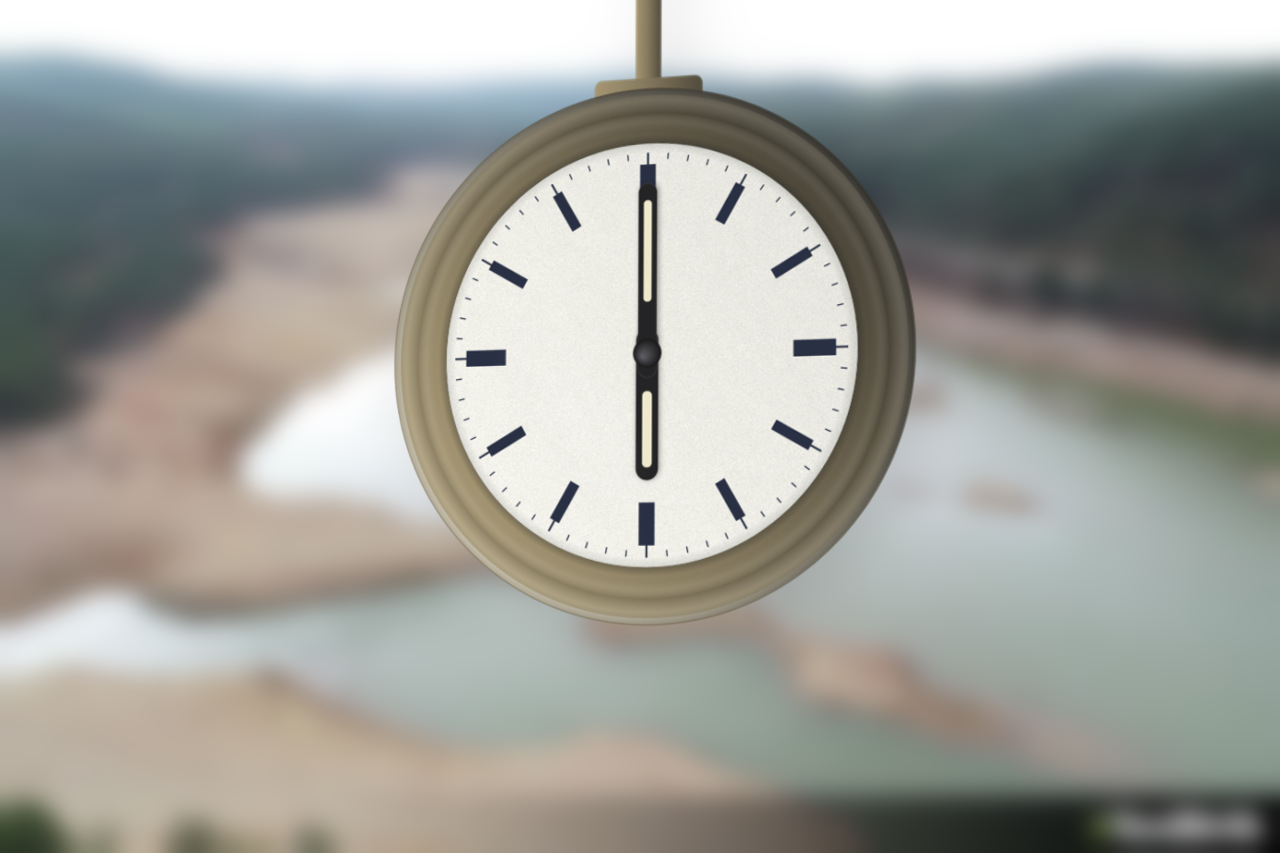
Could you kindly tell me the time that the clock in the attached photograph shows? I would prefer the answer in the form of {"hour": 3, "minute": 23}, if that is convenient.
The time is {"hour": 6, "minute": 0}
